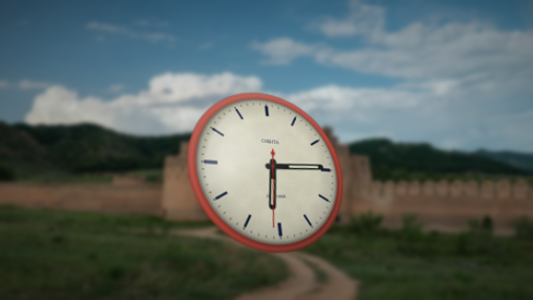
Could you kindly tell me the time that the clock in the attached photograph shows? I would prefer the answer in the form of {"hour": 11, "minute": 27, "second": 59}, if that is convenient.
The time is {"hour": 6, "minute": 14, "second": 31}
